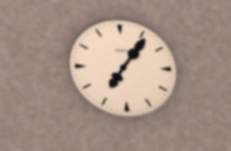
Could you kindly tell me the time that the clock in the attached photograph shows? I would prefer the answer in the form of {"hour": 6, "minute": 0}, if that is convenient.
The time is {"hour": 7, "minute": 6}
